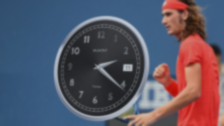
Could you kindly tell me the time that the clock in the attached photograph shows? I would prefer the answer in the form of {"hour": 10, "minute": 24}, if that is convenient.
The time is {"hour": 2, "minute": 21}
